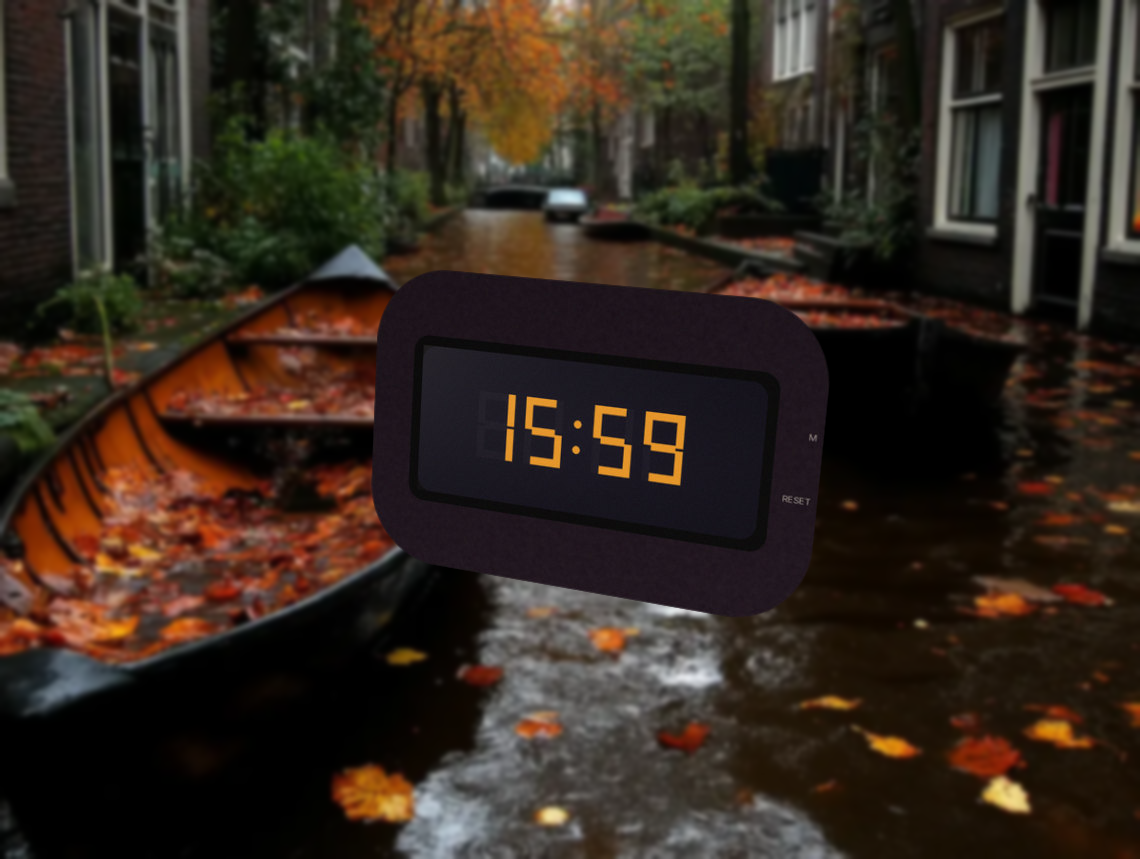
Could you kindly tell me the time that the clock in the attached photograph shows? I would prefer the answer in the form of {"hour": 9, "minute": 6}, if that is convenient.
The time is {"hour": 15, "minute": 59}
